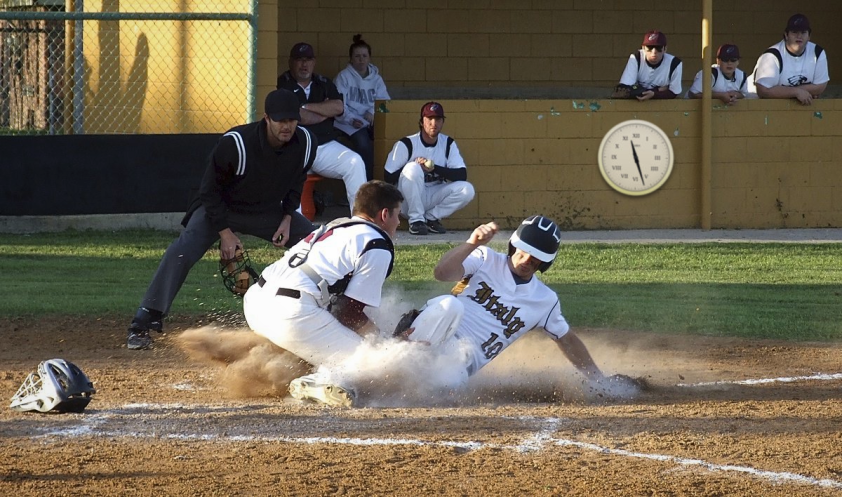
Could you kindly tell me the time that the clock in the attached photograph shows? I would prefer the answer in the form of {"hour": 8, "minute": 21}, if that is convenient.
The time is {"hour": 11, "minute": 27}
